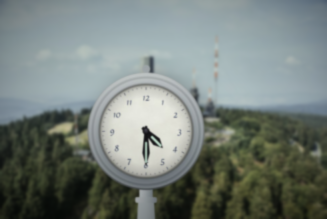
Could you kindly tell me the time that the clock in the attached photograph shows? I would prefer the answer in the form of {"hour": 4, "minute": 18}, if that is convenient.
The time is {"hour": 4, "minute": 30}
